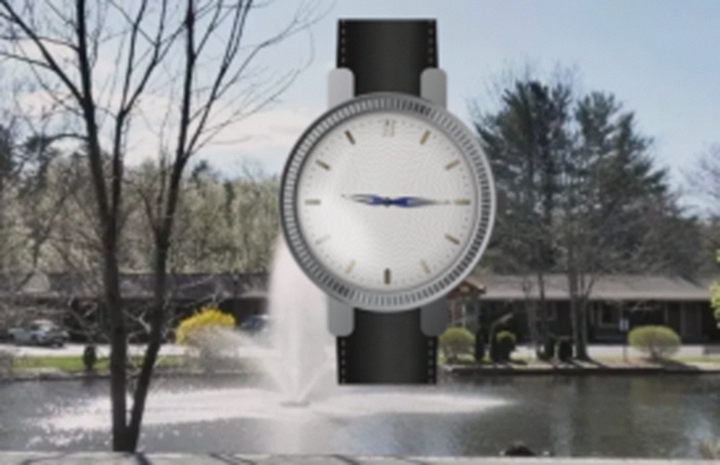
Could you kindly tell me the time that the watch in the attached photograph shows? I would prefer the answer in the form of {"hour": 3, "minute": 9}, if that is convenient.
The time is {"hour": 9, "minute": 15}
